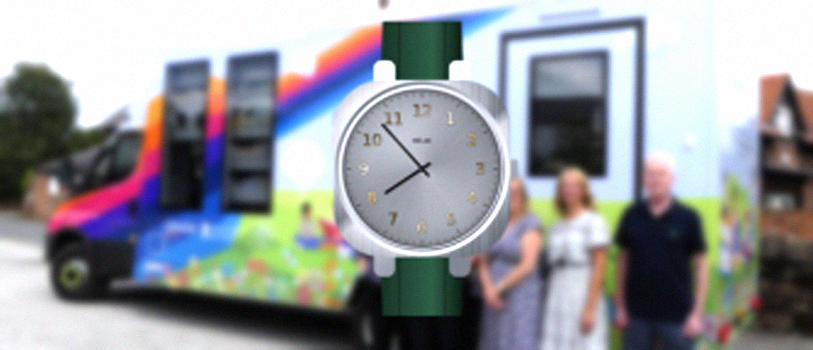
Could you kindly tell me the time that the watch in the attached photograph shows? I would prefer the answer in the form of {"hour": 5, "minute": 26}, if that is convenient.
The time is {"hour": 7, "minute": 53}
